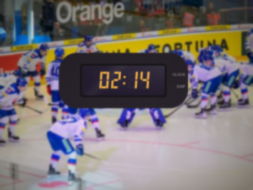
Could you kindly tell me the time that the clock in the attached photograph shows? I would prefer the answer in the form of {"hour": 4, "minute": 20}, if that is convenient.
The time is {"hour": 2, "minute": 14}
